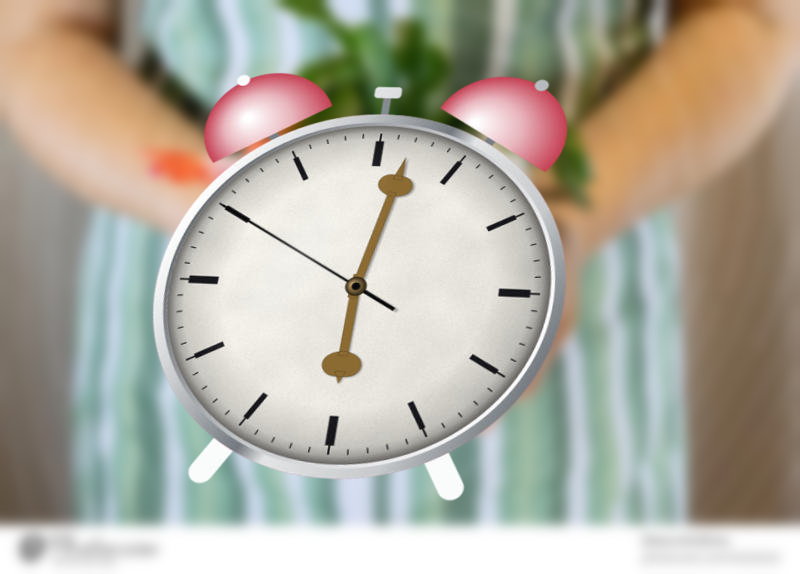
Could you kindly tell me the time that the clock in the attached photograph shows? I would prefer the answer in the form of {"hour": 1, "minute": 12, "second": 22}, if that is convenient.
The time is {"hour": 6, "minute": 1, "second": 50}
